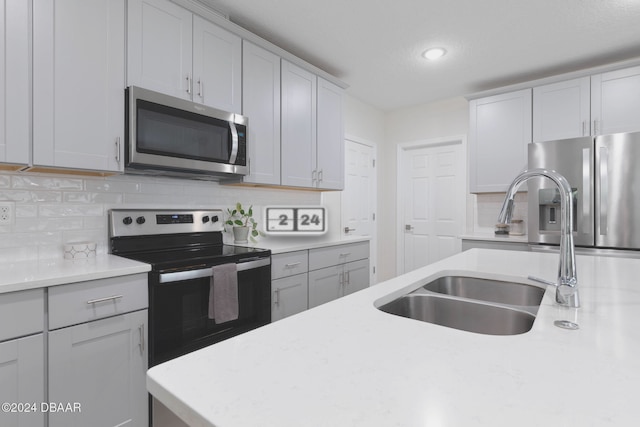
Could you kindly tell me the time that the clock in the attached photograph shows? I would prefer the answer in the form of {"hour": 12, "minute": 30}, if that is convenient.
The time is {"hour": 2, "minute": 24}
